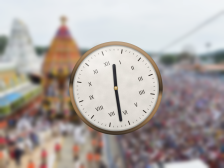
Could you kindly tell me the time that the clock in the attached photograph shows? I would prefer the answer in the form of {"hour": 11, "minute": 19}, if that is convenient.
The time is {"hour": 12, "minute": 32}
